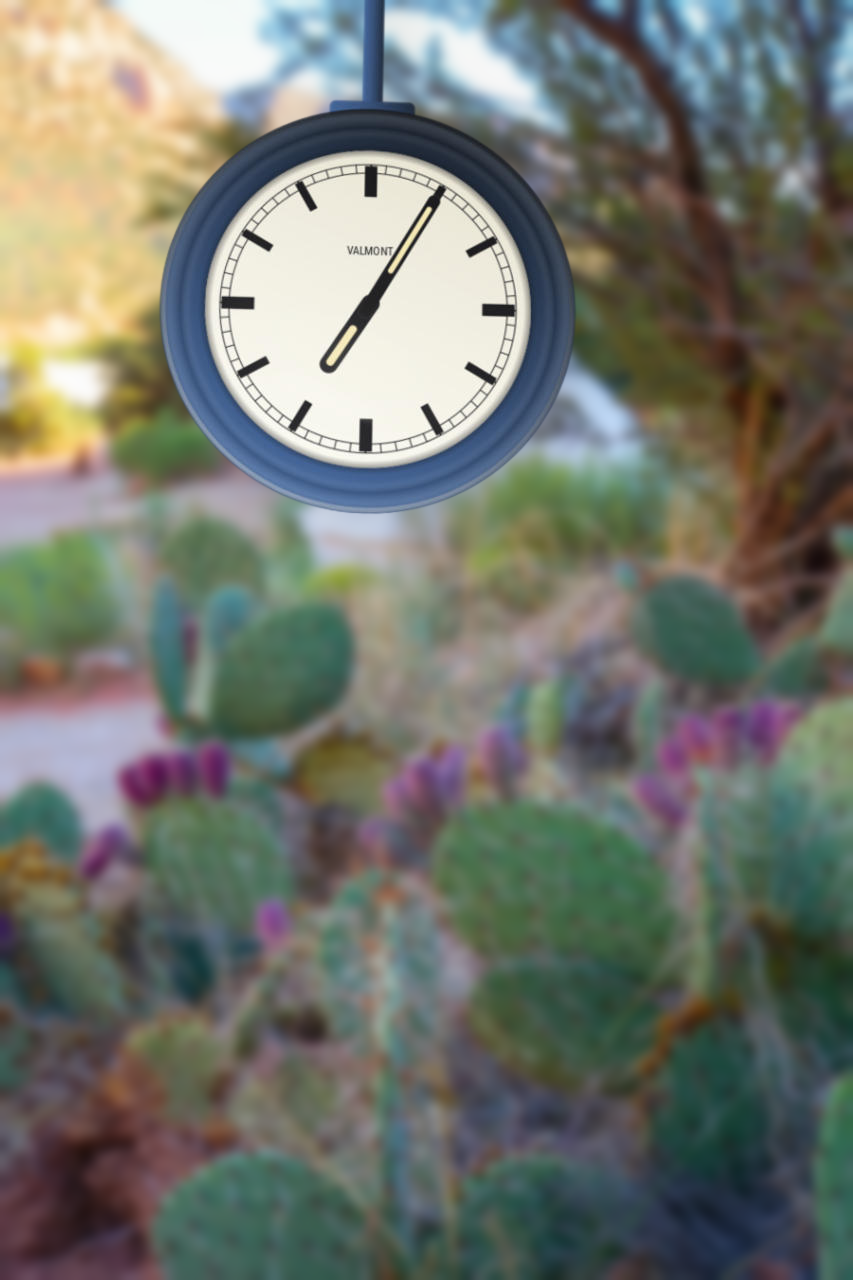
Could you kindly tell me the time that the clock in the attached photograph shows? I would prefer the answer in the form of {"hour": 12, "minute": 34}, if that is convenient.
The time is {"hour": 7, "minute": 5}
